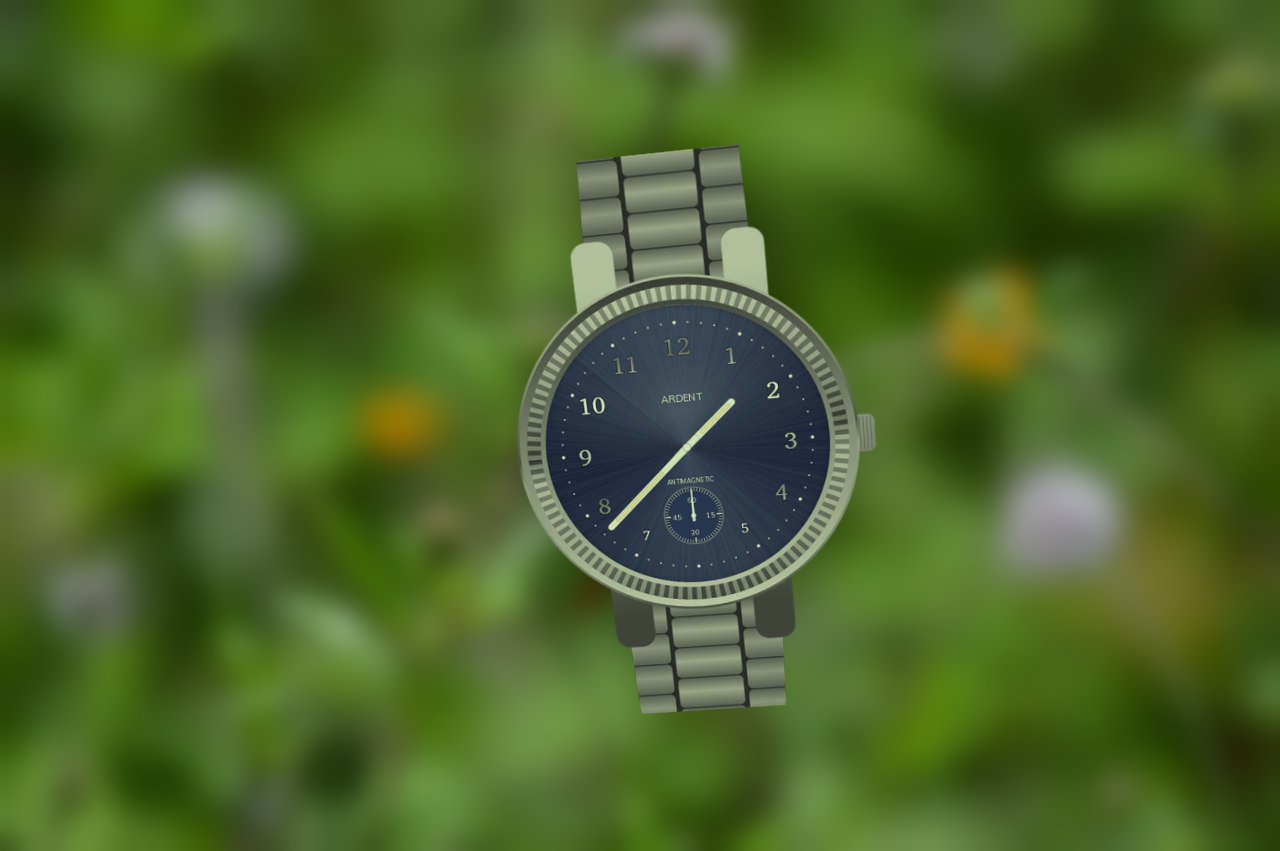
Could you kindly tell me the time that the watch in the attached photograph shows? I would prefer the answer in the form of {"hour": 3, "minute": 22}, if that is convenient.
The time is {"hour": 1, "minute": 38}
